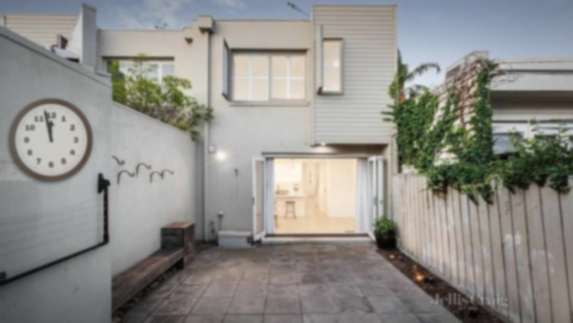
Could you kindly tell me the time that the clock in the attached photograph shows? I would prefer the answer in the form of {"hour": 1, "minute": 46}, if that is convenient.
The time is {"hour": 11, "minute": 58}
